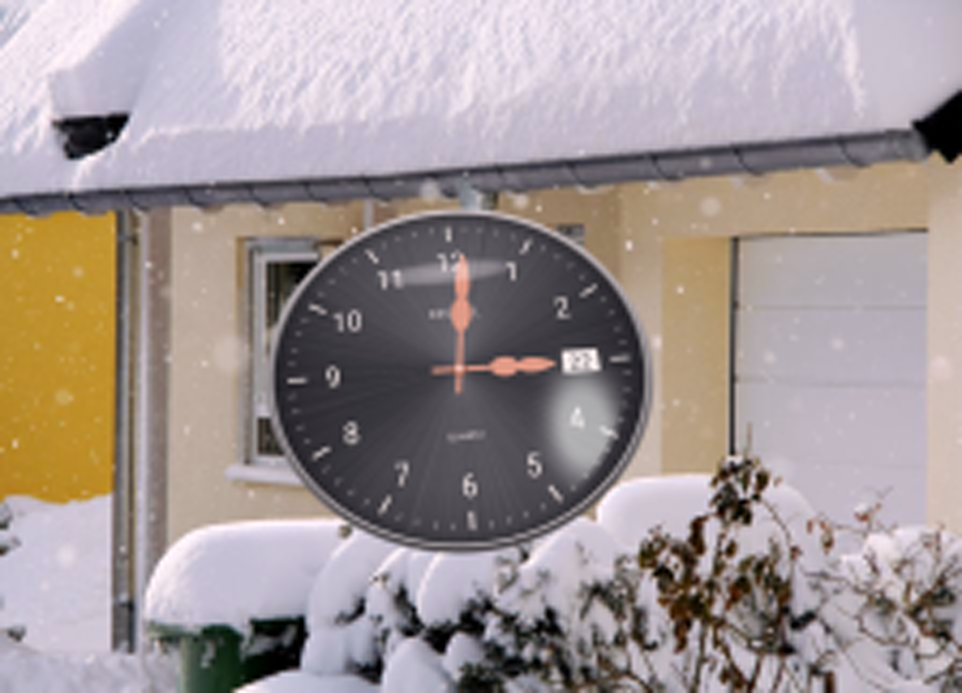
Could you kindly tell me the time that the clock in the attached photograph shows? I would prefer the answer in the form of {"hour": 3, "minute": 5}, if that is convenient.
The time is {"hour": 3, "minute": 1}
